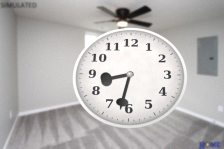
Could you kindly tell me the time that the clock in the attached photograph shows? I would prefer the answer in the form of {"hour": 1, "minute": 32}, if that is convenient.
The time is {"hour": 8, "minute": 32}
